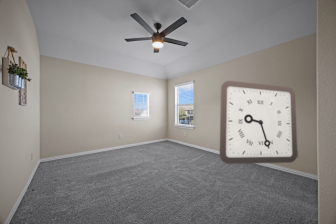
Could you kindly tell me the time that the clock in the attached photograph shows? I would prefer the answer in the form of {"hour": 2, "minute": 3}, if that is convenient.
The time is {"hour": 9, "minute": 27}
